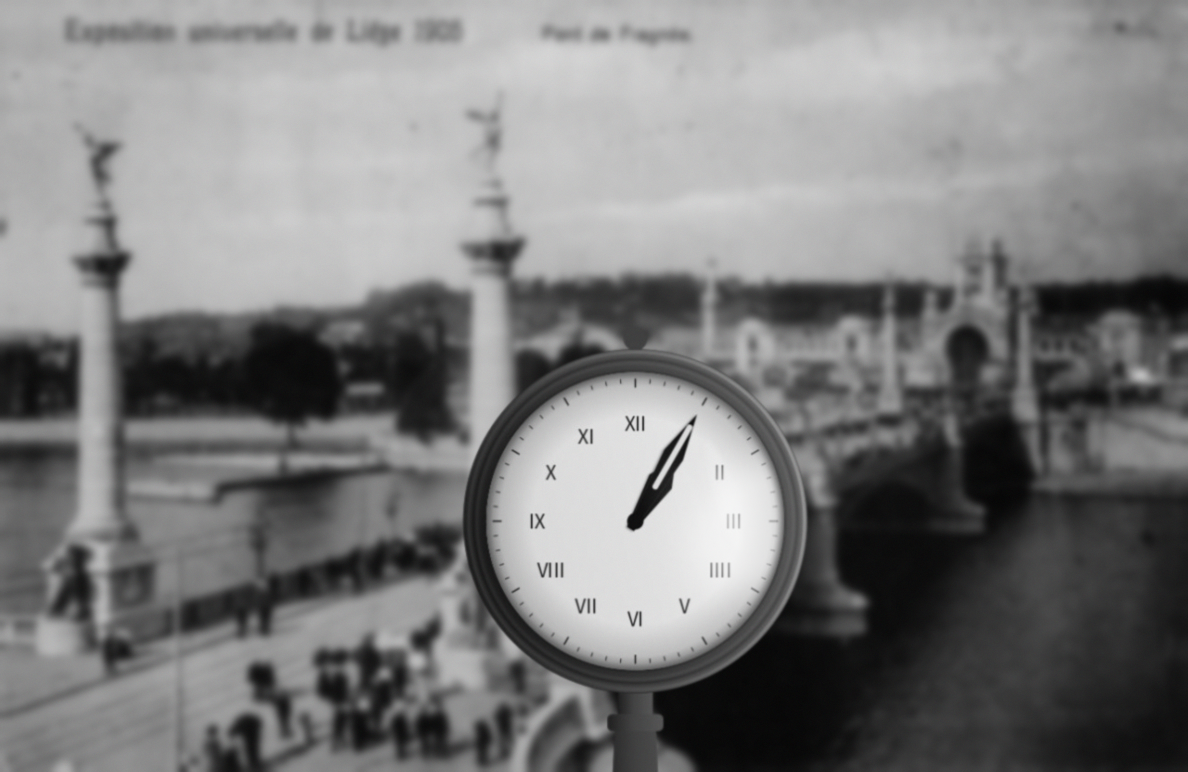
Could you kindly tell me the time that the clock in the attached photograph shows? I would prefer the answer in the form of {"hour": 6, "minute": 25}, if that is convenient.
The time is {"hour": 1, "minute": 5}
